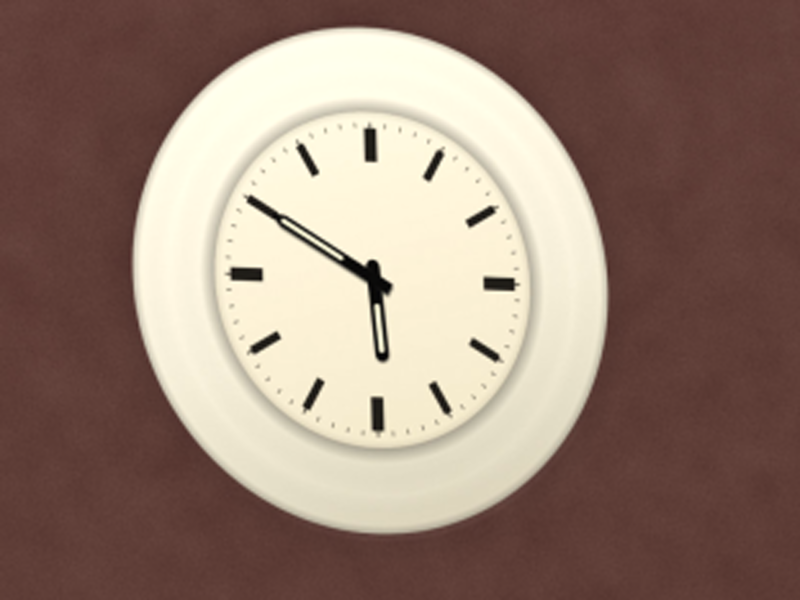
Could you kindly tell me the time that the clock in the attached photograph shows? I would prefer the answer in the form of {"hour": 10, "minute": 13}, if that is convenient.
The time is {"hour": 5, "minute": 50}
